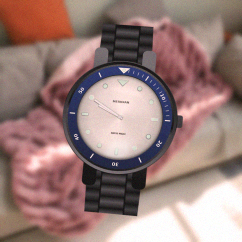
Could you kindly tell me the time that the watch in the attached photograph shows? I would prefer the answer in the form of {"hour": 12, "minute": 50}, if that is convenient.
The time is {"hour": 9, "minute": 50}
